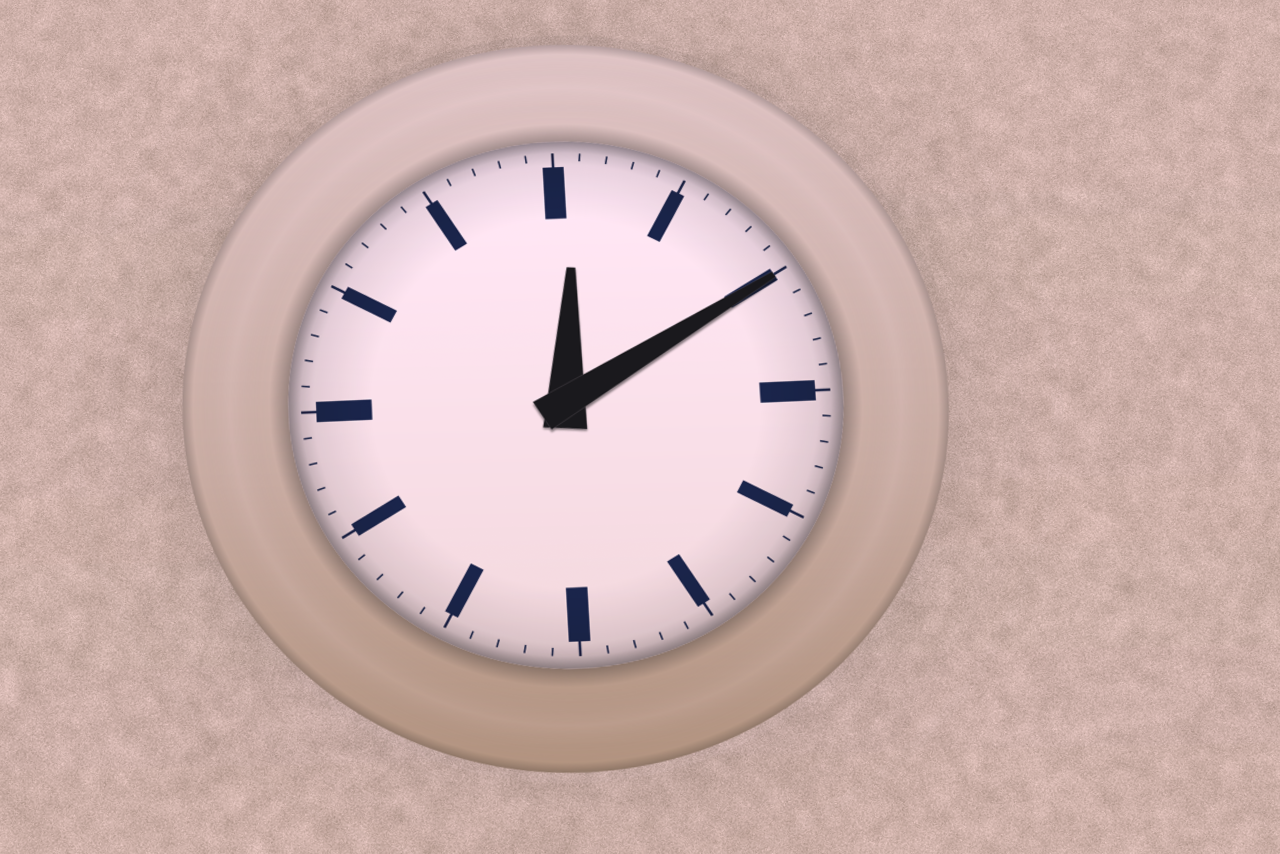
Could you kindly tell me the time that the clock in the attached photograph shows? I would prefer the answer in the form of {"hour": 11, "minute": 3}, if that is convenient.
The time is {"hour": 12, "minute": 10}
